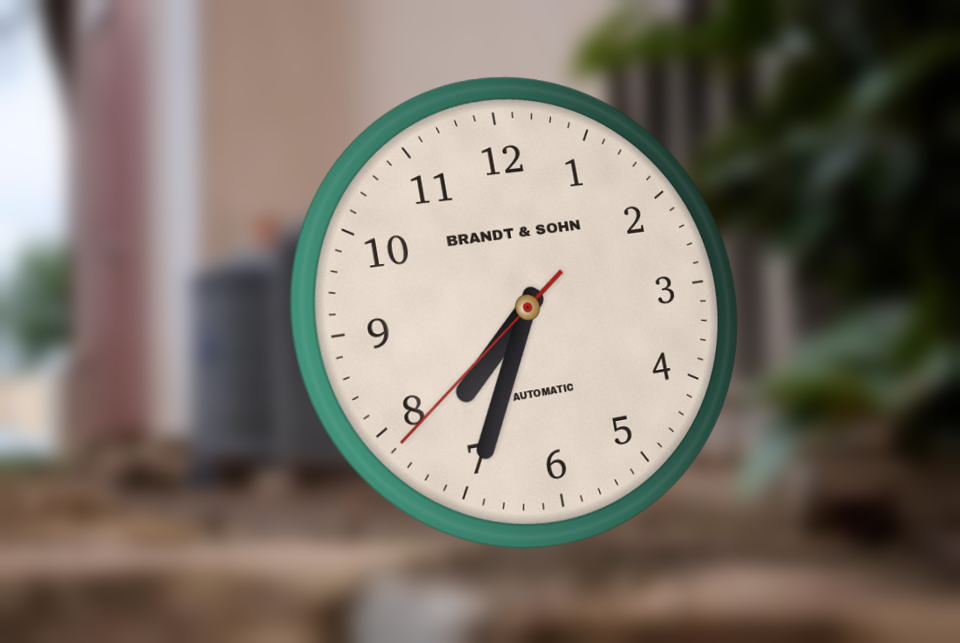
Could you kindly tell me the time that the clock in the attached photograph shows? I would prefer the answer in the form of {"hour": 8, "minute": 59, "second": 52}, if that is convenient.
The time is {"hour": 7, "minute": 34, "second": 39}
